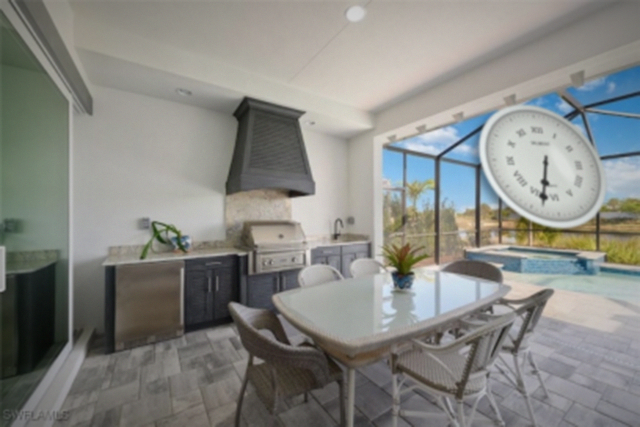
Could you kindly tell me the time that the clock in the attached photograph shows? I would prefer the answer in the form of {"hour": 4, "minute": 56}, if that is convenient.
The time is {"hour": 6, "minute": 33}
